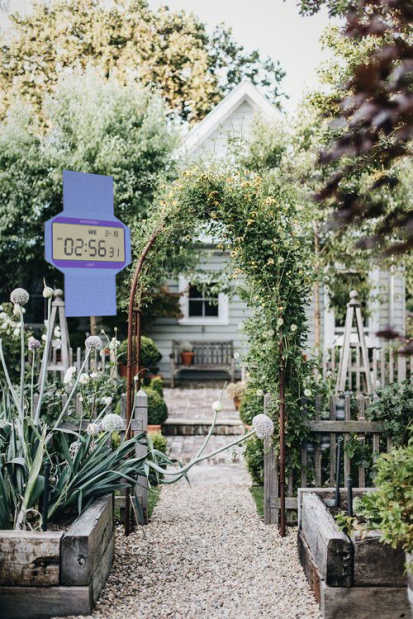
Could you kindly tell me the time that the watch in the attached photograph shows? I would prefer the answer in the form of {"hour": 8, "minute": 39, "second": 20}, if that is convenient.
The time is {"hour": 2, "minute": 56, "second": 31}
